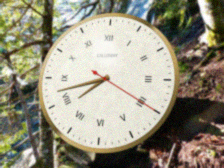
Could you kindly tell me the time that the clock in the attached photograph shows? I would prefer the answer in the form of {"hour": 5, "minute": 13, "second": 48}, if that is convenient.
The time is {"hour": 7, "minute": 42, "second": 20}
